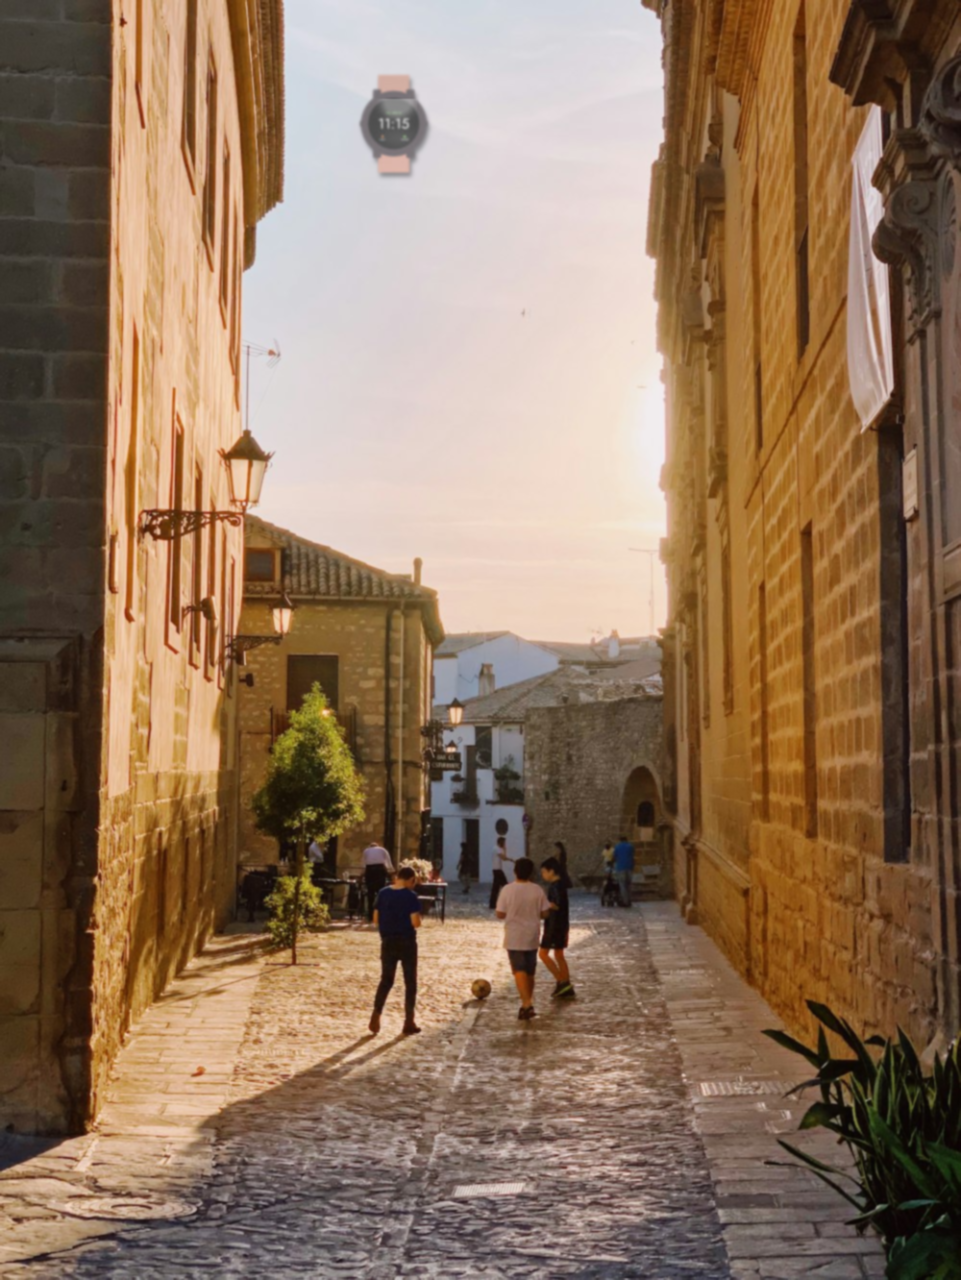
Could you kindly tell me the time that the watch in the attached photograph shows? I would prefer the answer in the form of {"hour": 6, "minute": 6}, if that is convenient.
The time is {"hour": 11, "minute": 15}
